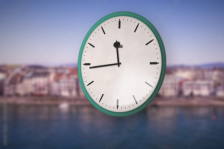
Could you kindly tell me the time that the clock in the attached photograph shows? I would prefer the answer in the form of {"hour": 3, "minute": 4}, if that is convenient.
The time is {"hour": 11, "minute": 44}
